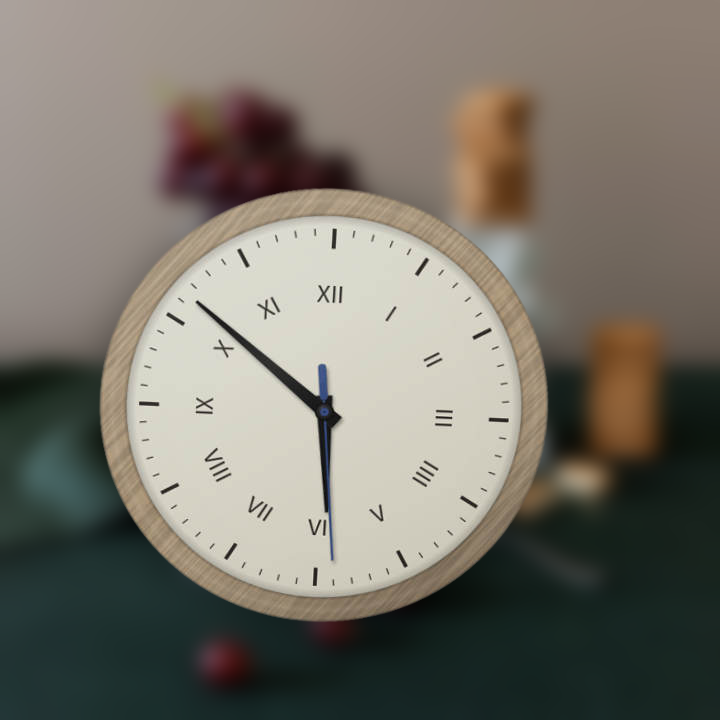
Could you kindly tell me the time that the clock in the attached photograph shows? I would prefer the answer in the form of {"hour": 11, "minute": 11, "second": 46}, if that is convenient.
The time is {"hour": 5, "minute": 51, "second": 29}
